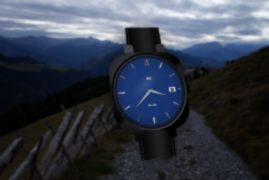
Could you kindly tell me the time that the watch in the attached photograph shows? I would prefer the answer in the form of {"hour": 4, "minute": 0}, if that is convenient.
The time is {"hour": 3, "minute": 38}
